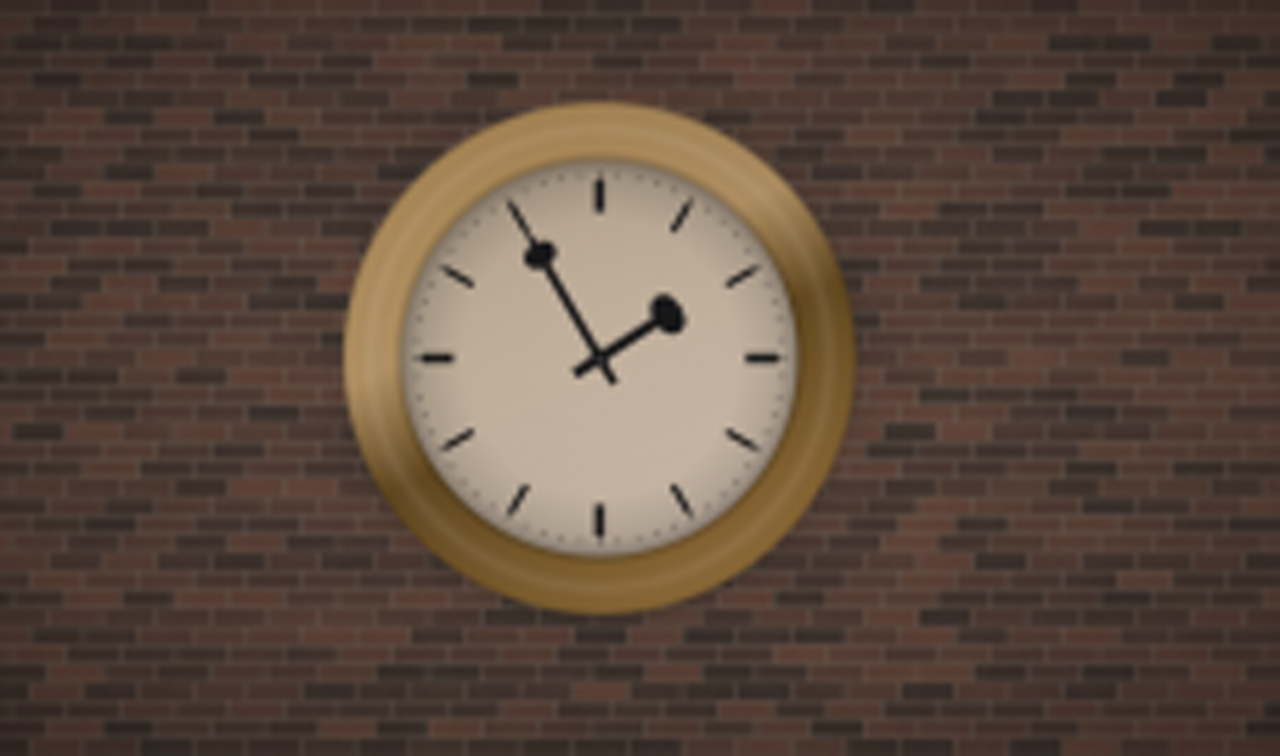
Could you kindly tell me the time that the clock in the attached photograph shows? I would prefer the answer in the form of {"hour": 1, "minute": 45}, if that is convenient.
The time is {"hour": 1, "minute": 55}
